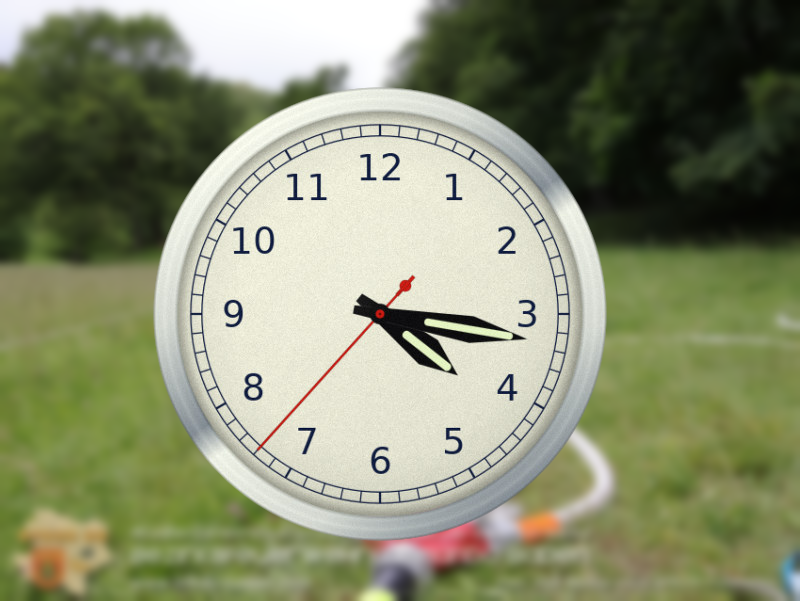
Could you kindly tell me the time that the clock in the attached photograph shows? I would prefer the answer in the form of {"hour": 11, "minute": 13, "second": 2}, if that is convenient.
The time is {"hour": 4, "minute": 16, "second": 37}
